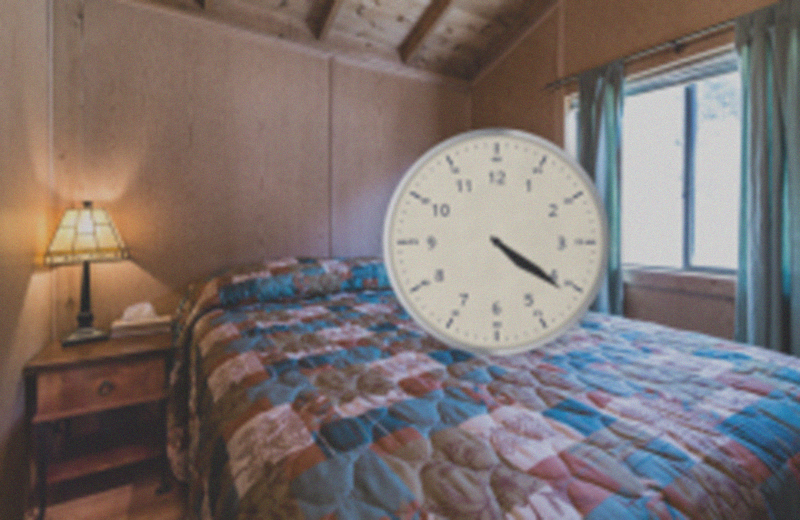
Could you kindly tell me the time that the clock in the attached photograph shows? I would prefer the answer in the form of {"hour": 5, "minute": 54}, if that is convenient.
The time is {"hour": 4, "minute": 21}
